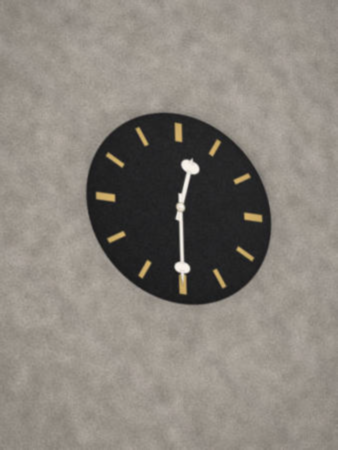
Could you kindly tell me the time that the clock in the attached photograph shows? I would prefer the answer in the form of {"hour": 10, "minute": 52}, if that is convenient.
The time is {"hour": 12, "minute": 30}
